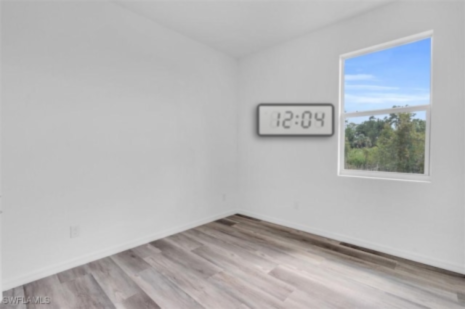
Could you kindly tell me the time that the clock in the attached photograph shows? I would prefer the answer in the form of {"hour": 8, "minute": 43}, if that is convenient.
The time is {"hour": 12, "minute": 4}
